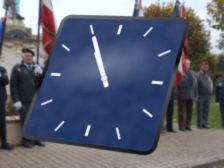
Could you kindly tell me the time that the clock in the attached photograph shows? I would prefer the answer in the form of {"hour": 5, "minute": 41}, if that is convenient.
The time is {"hour": 10, "minute": 55}
